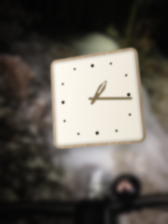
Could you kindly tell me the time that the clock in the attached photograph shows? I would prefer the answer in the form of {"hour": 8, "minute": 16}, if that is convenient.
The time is {"hour": 1, "minute": 16}
